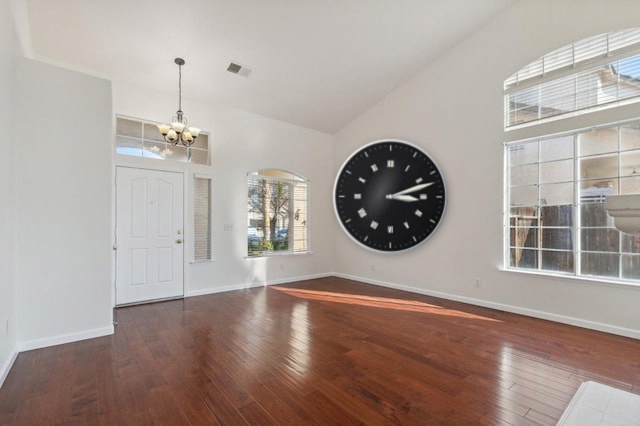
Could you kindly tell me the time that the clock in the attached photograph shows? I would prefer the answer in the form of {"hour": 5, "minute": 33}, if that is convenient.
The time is {"hour": 3, "minute": 12}
